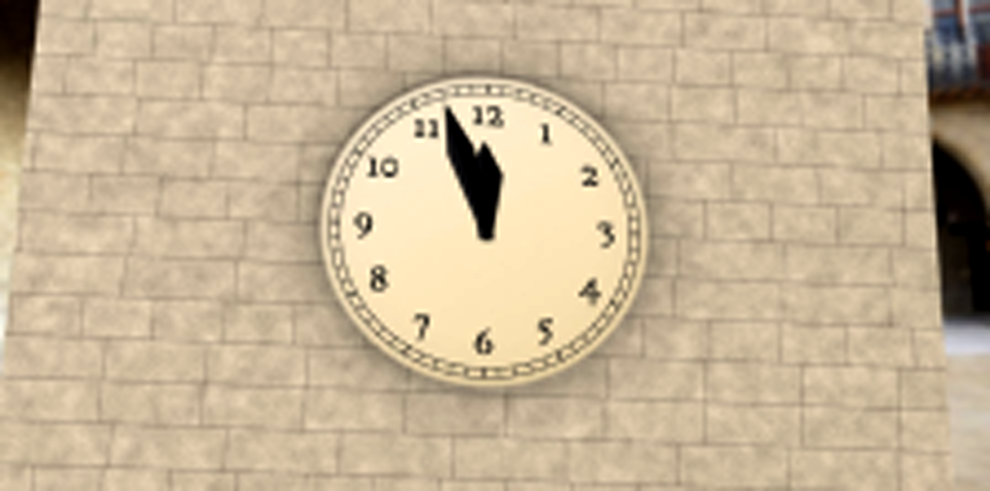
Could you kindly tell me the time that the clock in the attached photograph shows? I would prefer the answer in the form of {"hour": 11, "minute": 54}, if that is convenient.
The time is {"hour": 11, "minute": 57}
